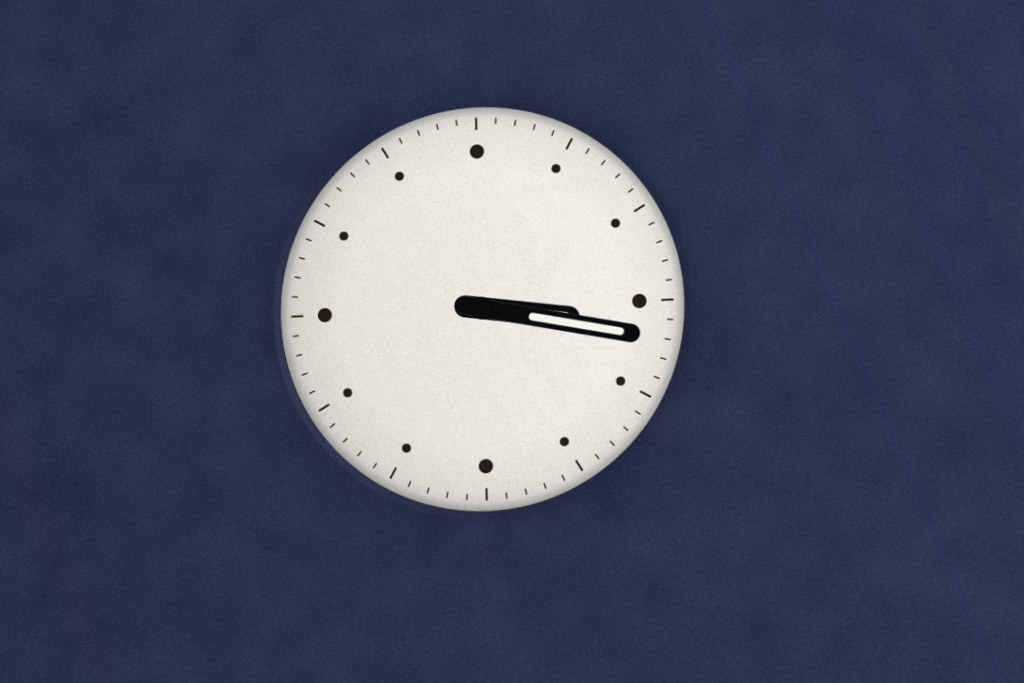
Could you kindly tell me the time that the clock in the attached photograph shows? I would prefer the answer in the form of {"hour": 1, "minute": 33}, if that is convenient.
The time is {"hour": 3, "minute": 17}
